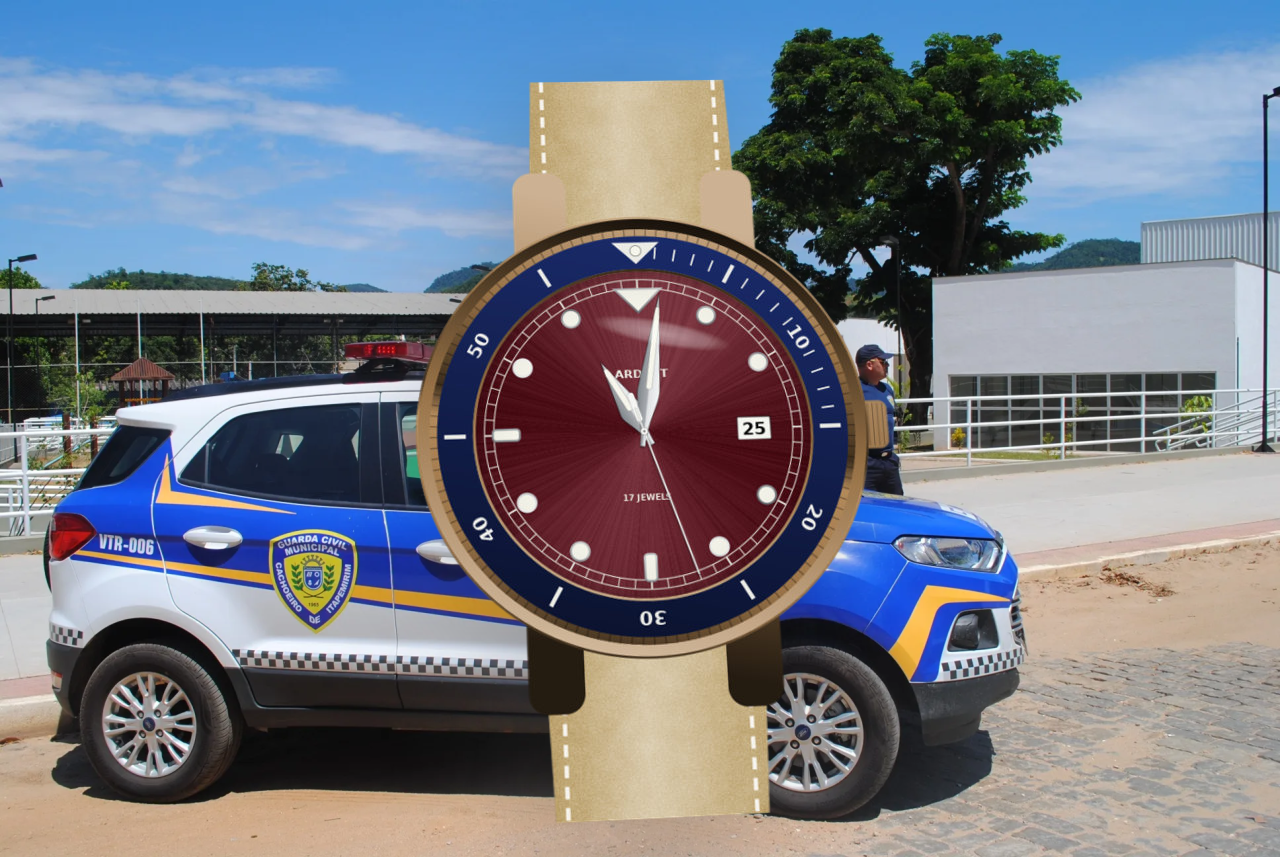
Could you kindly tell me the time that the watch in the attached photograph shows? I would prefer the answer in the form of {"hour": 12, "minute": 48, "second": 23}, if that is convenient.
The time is {"hour": 11, "minute": 1, "second": 27}
